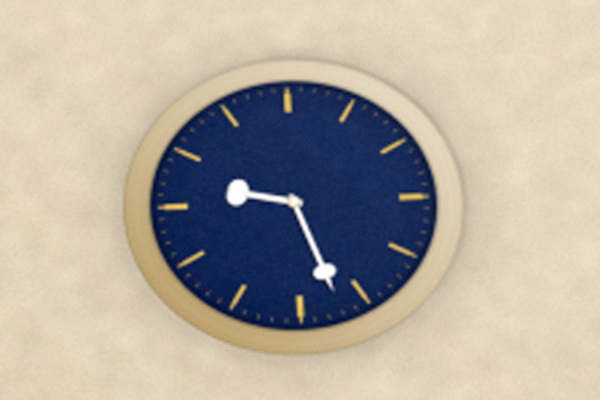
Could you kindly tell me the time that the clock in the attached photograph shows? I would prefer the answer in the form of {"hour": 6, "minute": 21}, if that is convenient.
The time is {"hour": 9, "minute": 27}
